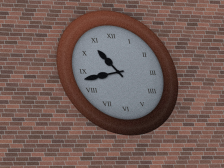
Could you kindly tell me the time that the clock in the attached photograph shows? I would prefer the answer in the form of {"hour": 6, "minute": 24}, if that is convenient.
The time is {"hour": 10, "minute": 43}
